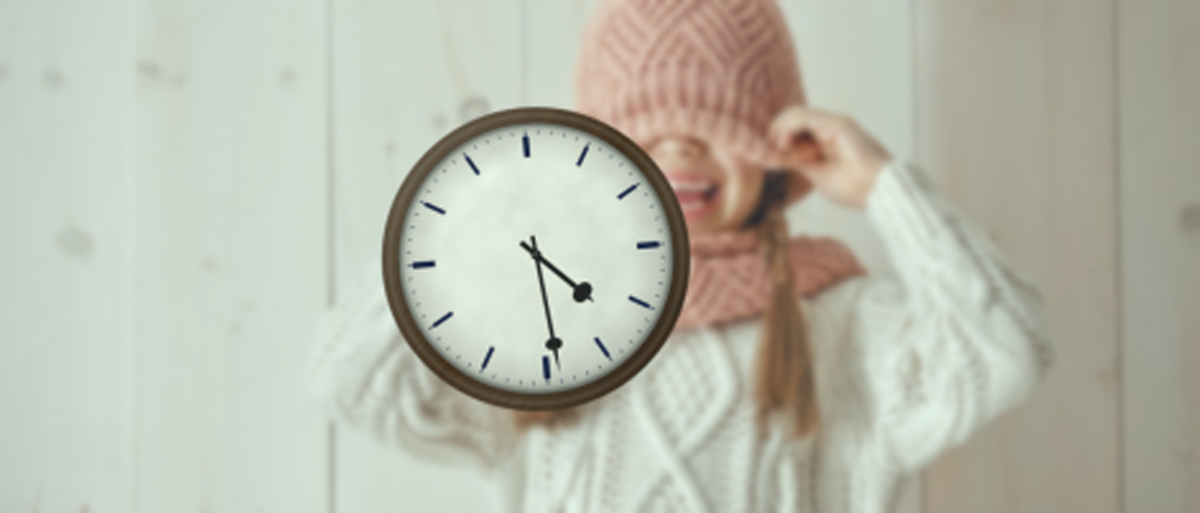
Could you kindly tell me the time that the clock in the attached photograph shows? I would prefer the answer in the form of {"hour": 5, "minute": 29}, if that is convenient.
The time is {"hour": 4, "minute": 29}
